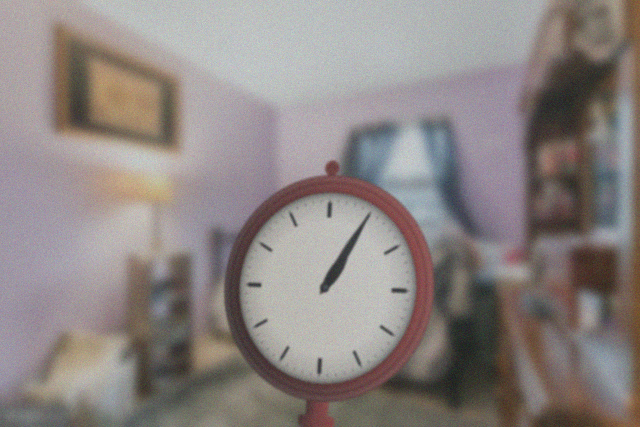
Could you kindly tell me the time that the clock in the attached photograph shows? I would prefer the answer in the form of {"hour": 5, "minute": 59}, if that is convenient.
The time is {"hour": 1, "minute": 5}
